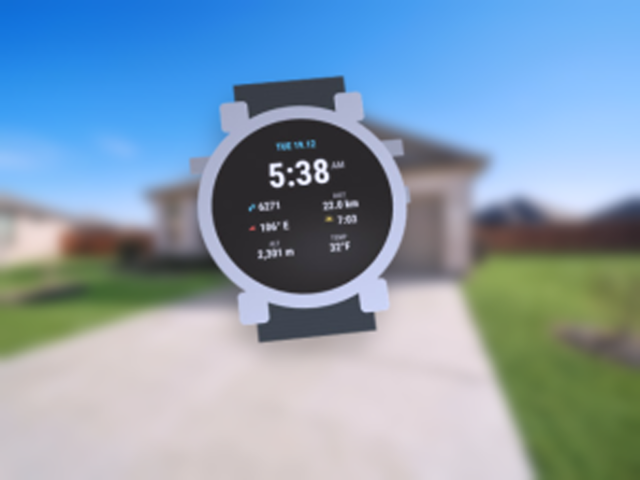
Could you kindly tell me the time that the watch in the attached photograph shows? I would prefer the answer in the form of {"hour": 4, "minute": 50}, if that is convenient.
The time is {"hour": 5, "minute": 38}
